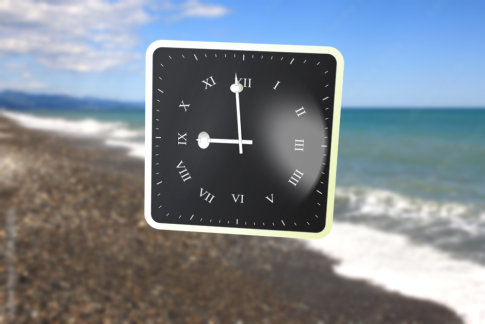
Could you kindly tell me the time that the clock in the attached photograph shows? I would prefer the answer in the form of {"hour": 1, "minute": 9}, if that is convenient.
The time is {"hour": 8, "minute": 59}
